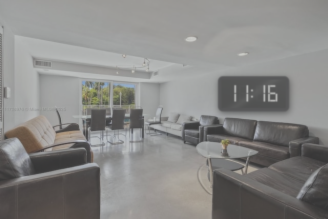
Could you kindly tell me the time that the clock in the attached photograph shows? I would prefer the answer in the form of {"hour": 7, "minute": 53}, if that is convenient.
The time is {"hour": 11, "minute": 16}
